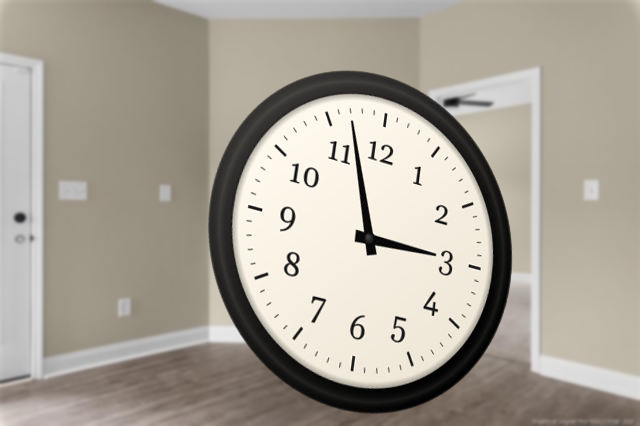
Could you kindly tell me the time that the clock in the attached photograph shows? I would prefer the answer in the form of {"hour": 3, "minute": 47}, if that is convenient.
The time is {"hour": 2, "minute": 57}
